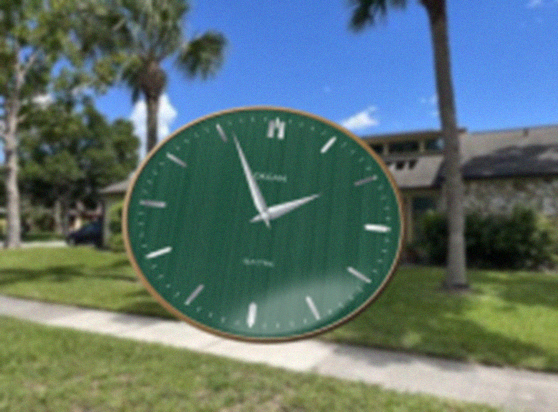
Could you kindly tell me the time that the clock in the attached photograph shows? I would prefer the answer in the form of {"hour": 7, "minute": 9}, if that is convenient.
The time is {"hour": 1, "minute": 56}
